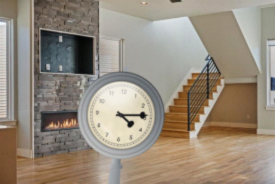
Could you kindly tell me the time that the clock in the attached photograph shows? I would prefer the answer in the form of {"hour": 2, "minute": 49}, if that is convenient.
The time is {"hour": 4, "minute": 14}
